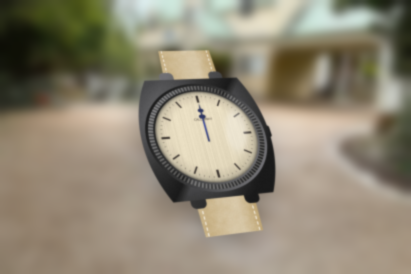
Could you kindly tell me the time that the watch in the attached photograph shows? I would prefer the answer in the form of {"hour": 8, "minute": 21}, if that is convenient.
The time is {"hour": 12, "minute": 0}
